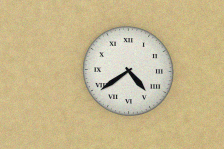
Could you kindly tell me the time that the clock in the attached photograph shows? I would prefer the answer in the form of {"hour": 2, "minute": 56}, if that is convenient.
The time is {"hour": 4, "minute": 39}
